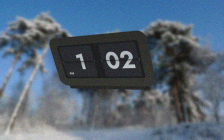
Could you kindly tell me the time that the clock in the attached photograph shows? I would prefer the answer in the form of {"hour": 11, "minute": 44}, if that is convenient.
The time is {"hour": 1, "minute": 2}
